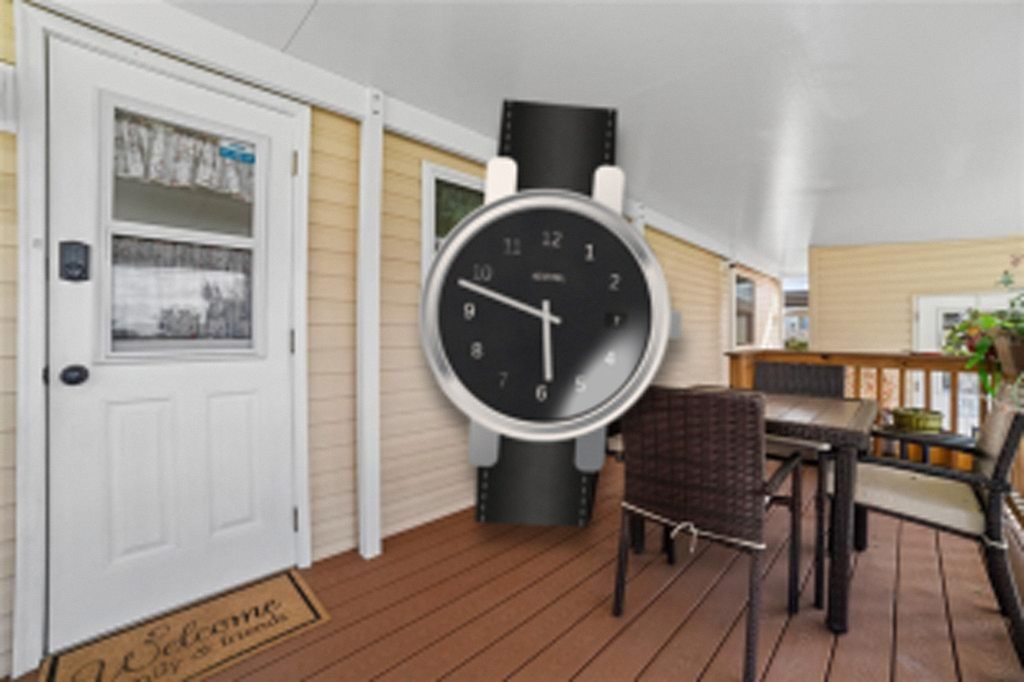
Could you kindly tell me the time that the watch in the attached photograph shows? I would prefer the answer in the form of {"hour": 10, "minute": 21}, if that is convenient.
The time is {"hour": 5, "minute": 48}
